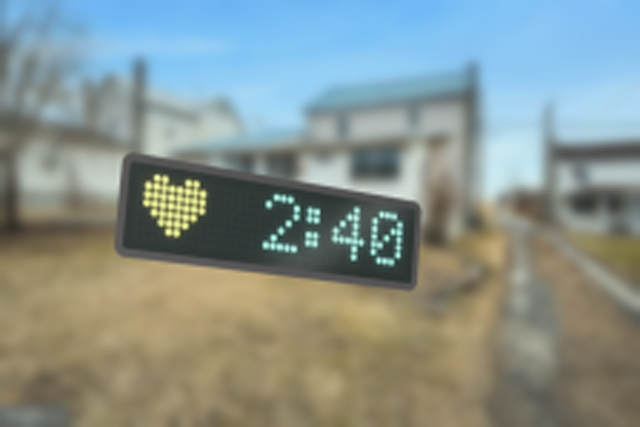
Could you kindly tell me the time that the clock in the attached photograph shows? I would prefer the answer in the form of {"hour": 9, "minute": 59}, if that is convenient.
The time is {"hour": 2, "minute": 40}
